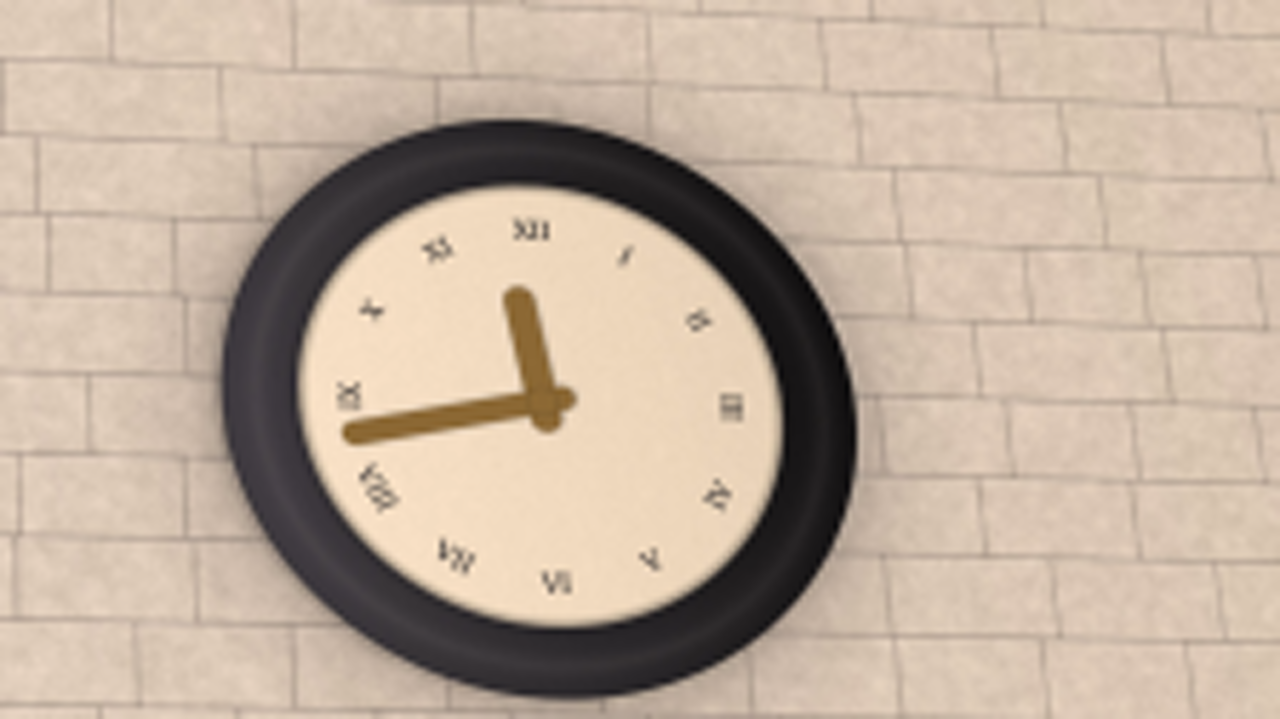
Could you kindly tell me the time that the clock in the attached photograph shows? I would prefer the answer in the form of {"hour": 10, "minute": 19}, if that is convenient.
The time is {"hour": 11, "minute": 43}
